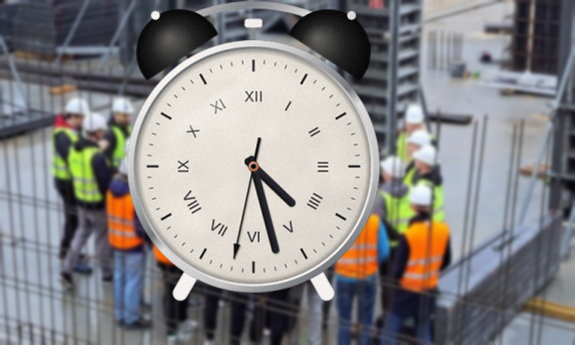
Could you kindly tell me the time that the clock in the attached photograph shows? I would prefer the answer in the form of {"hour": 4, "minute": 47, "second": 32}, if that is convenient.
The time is {"hour": 4, "minute": 27, "second": 32}
